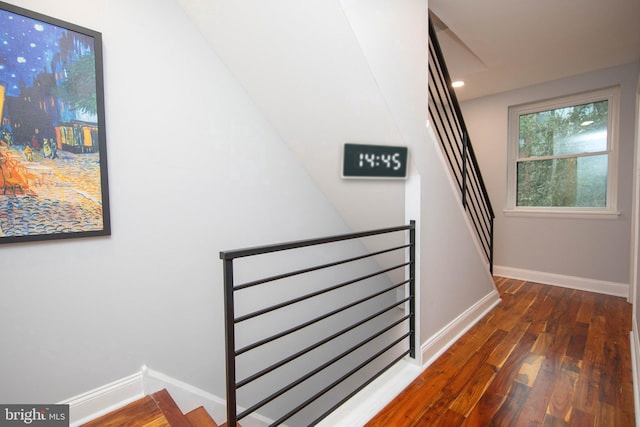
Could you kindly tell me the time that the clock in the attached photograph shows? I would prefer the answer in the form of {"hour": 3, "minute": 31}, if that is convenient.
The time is {"hour": 14, "minute": 45}
